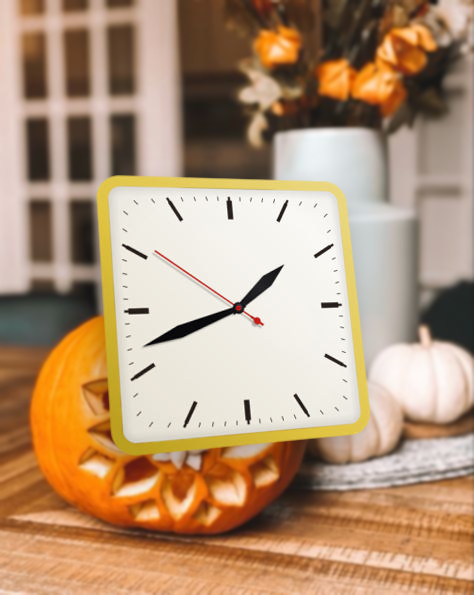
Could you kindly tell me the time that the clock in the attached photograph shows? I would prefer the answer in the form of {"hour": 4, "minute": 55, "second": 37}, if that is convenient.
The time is {"hour": 1, "minute": 41, "second": 51}
